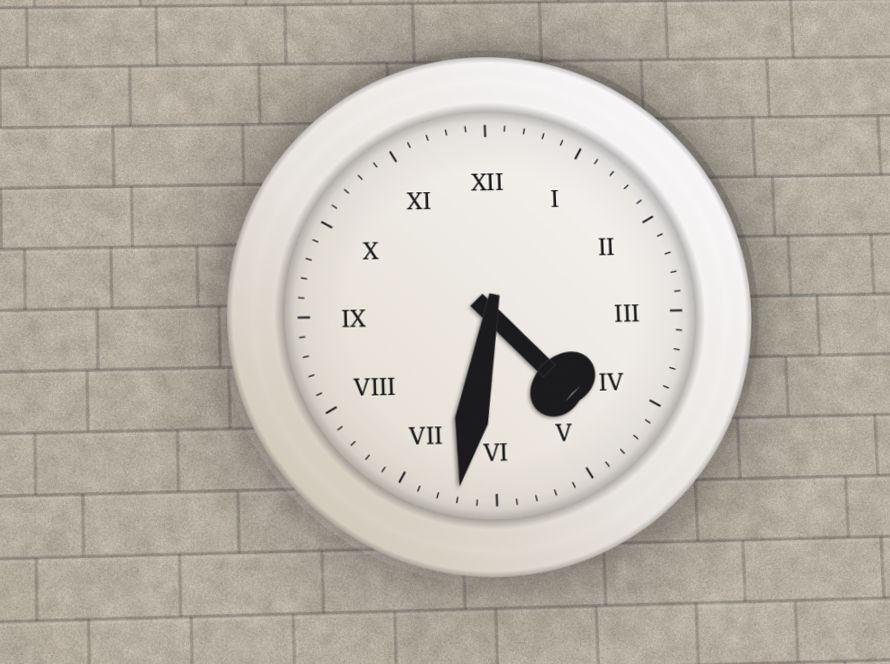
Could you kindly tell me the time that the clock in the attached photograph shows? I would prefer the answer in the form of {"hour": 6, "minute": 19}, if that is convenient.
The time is {"hour": 4, "minute": 32}
